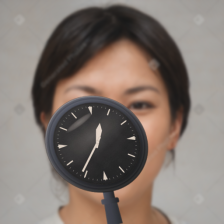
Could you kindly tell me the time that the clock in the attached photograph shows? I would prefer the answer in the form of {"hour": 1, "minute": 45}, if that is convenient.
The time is {"hour": 12, "minute": 36}
